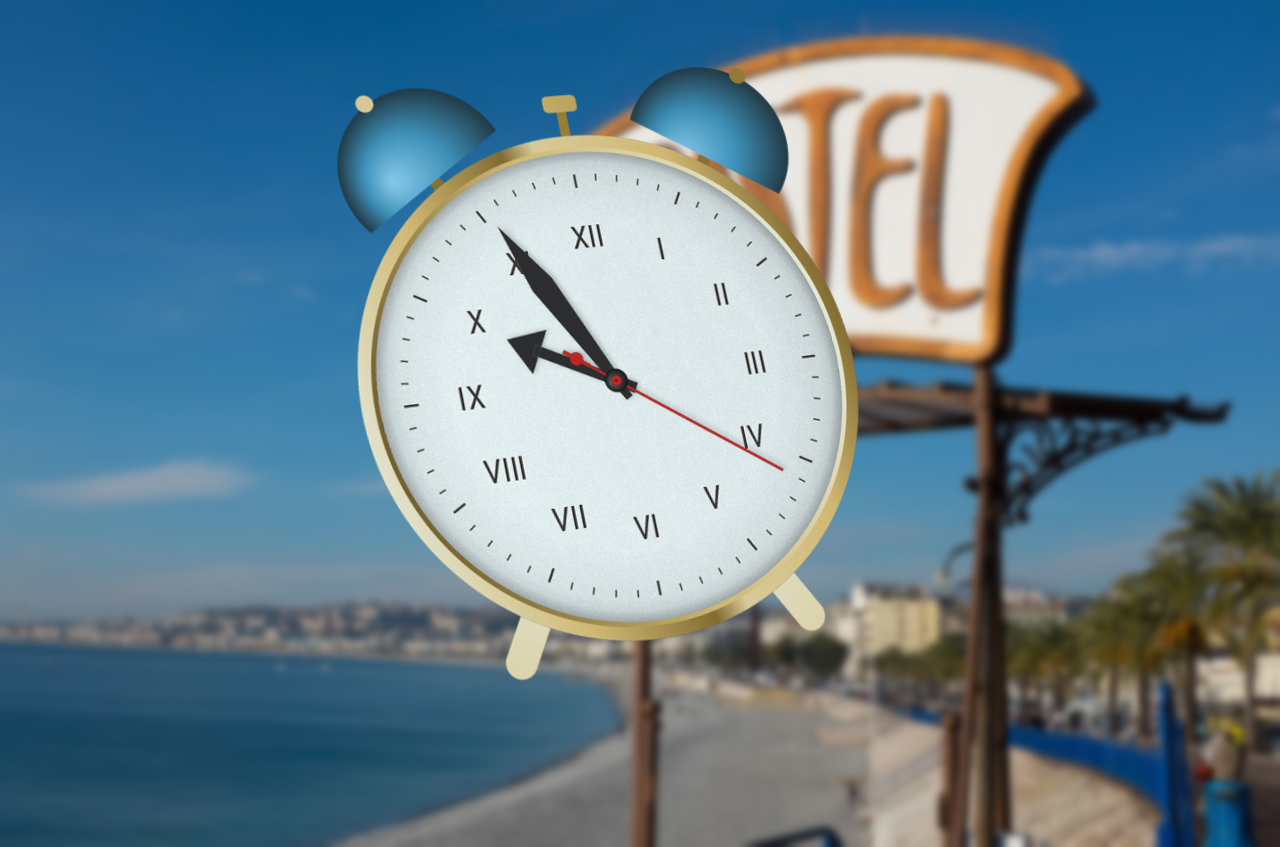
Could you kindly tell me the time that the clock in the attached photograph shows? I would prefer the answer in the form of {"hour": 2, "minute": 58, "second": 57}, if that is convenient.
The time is {"hour": 9, "minute": 55, "second": 21}
